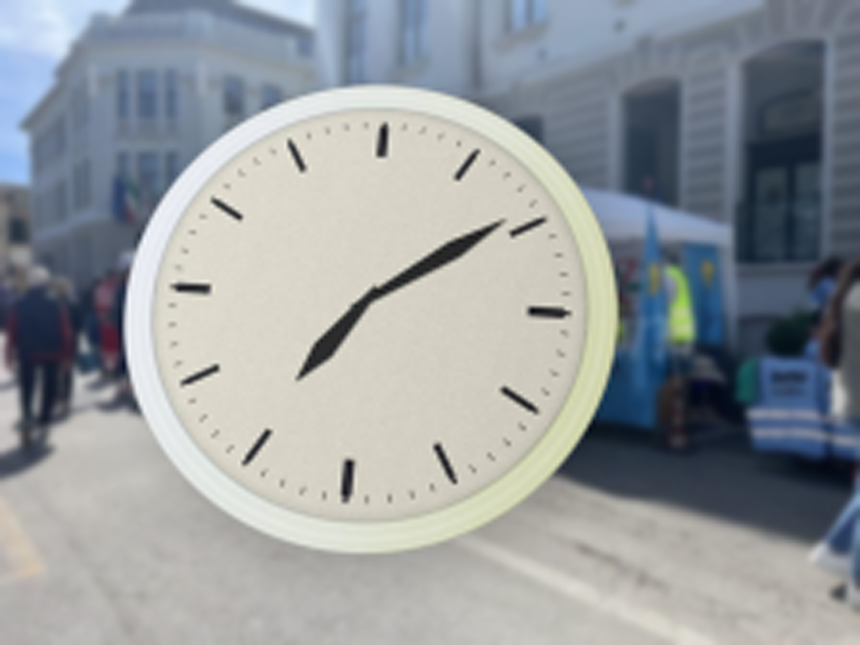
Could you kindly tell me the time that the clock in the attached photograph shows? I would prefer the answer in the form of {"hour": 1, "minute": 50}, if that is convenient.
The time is {"hour": 7, "minute": 9}
